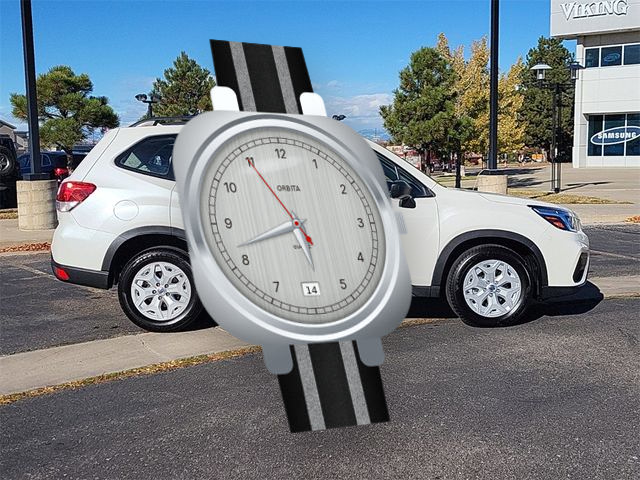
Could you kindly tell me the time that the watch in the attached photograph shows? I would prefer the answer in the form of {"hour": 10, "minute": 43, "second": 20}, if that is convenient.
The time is {"hour": 5, "minute": 41, "second": 55}
